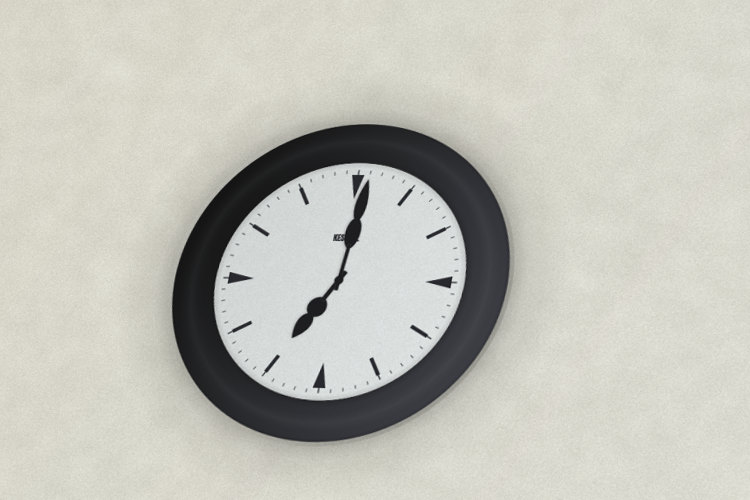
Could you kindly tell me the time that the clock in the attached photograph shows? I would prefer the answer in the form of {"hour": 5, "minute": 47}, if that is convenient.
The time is {"hour": 7, "minute": 1}
